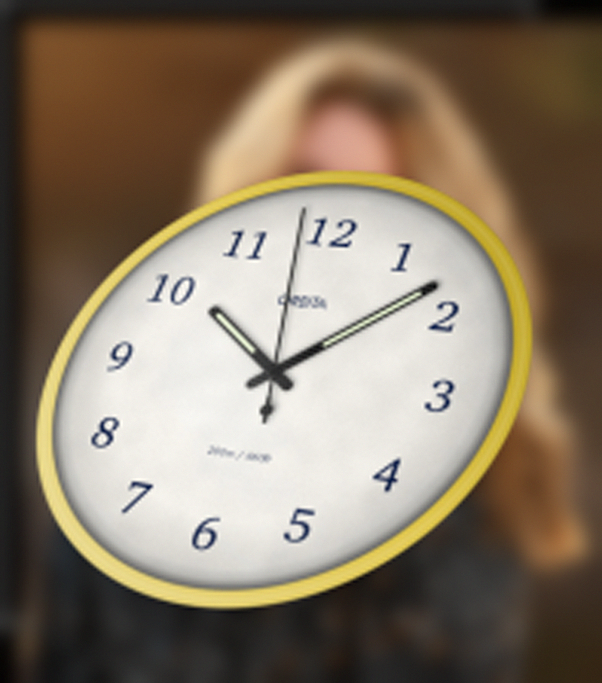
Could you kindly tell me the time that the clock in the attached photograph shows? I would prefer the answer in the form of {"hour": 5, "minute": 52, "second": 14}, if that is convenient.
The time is {"hour": 10, "minute": 7, "second": 58}
